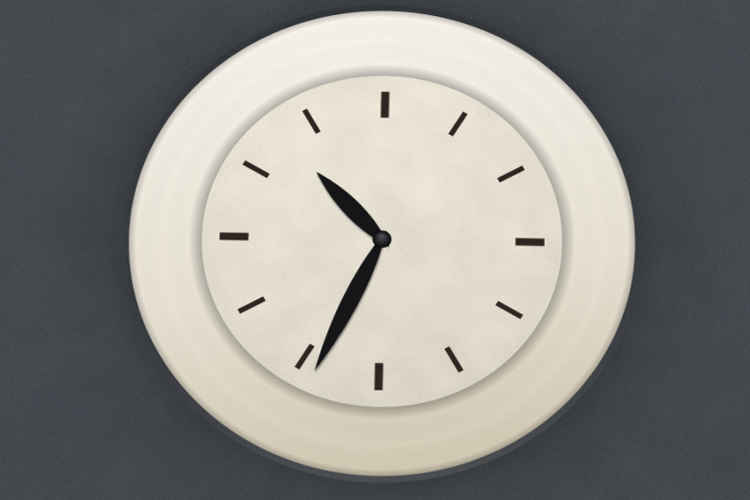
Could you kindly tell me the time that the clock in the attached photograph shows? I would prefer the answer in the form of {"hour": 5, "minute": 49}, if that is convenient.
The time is {"hour": 10, "minute": 34}
